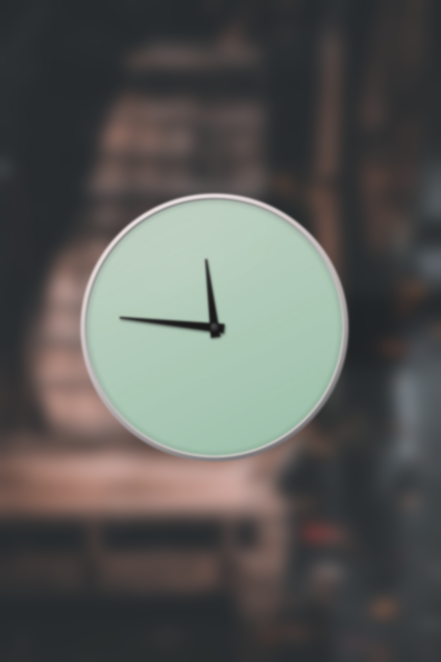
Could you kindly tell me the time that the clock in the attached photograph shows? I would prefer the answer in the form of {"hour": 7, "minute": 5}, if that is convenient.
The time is {"hour": 11, "minute": 46}
